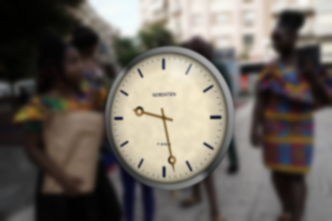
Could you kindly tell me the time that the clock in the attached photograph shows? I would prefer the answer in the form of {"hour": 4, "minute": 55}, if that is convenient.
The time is {"hour": 9, "minute": 28}
